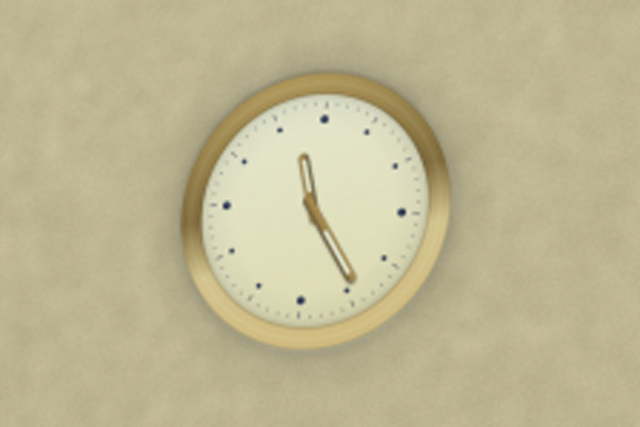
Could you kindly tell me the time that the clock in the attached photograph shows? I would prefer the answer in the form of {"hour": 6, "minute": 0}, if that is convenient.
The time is {"hour": 11, "minute": 24}
